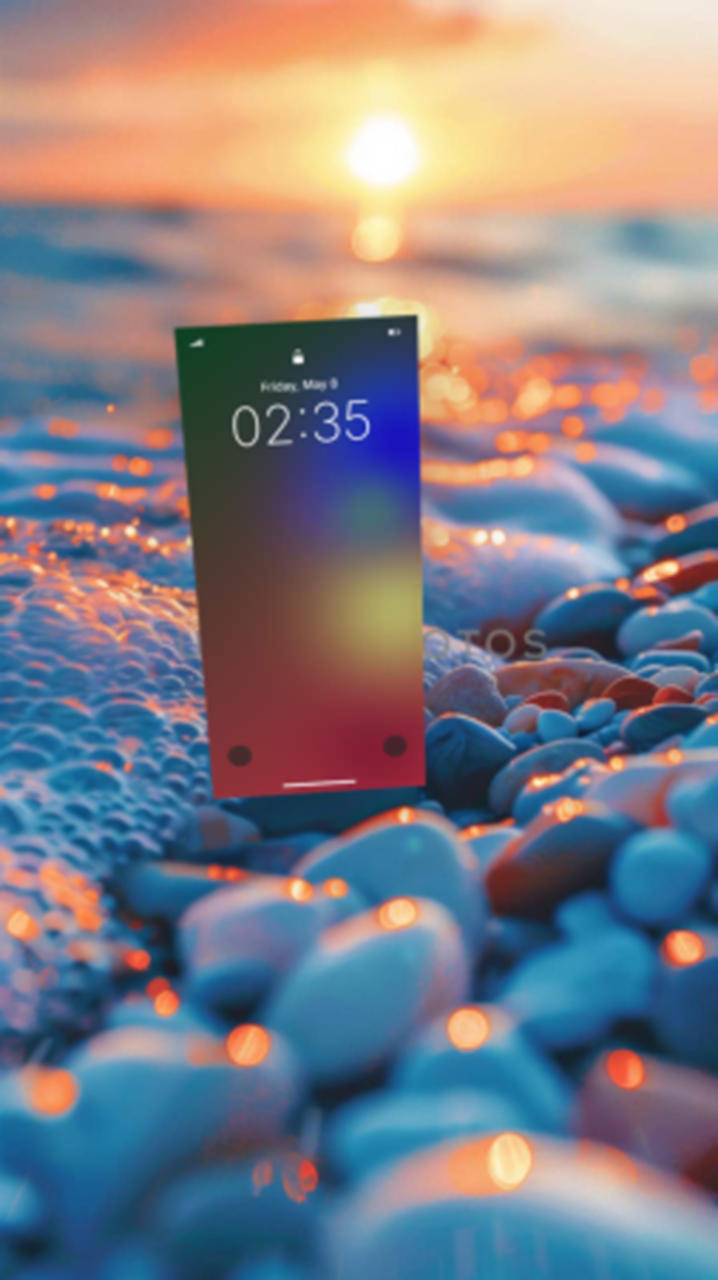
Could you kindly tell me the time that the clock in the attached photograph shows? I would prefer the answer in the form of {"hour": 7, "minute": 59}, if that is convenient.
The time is {"hour": 2, "minute": 35}
